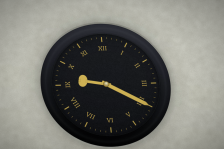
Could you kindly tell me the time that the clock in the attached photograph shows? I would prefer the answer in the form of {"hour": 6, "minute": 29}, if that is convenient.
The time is {"hour": 9, "minute": 20}
